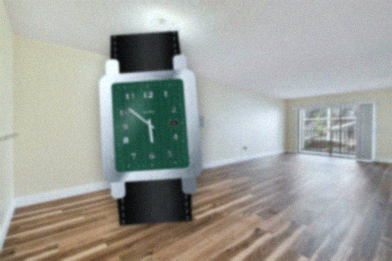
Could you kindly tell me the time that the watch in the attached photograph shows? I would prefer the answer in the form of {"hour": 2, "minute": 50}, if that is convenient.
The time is {"hour": 5, "minute": 52}
